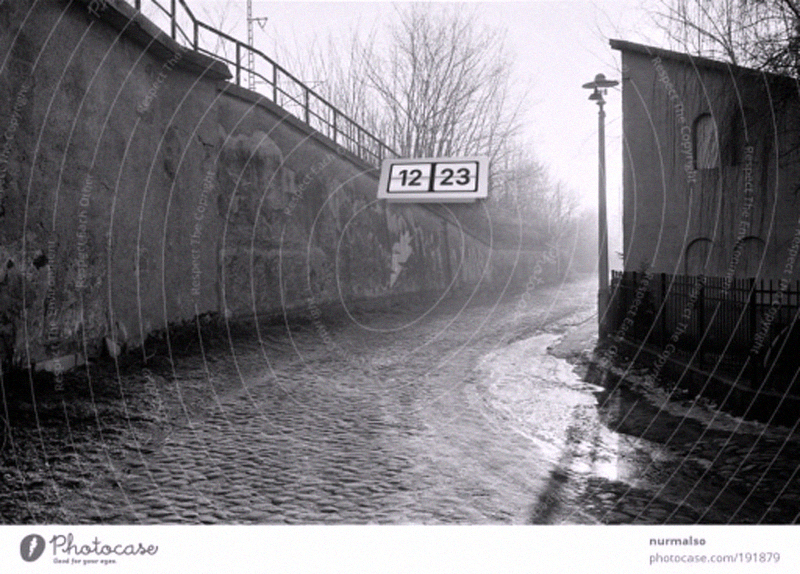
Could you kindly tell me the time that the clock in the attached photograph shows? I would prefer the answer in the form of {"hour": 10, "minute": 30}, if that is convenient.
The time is {"hour": 12, "minute": 23}
